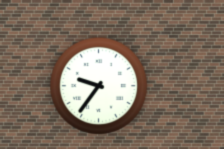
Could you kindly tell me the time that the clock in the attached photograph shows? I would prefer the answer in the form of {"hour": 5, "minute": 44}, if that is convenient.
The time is {"hour": 9, "minute": 36}
